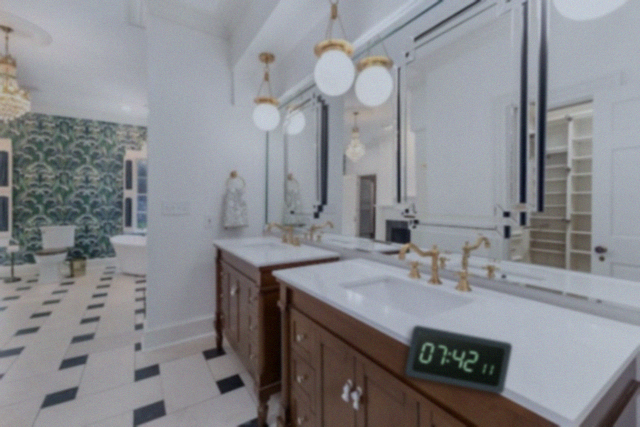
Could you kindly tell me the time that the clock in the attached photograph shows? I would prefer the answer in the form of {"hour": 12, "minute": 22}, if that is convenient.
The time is {"hour": 7, "minute": 42}
